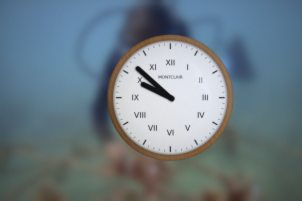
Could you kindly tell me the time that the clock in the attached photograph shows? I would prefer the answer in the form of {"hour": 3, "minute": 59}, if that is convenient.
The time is {"hour": 9, "minute": 52}
